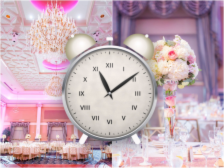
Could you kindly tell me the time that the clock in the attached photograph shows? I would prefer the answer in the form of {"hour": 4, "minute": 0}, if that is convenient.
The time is {"hour": 11, "minute": 9}
